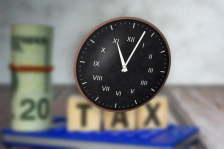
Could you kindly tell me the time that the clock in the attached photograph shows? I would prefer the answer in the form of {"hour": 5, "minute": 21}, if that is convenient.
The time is {"hour": 11, "minute": 3}
